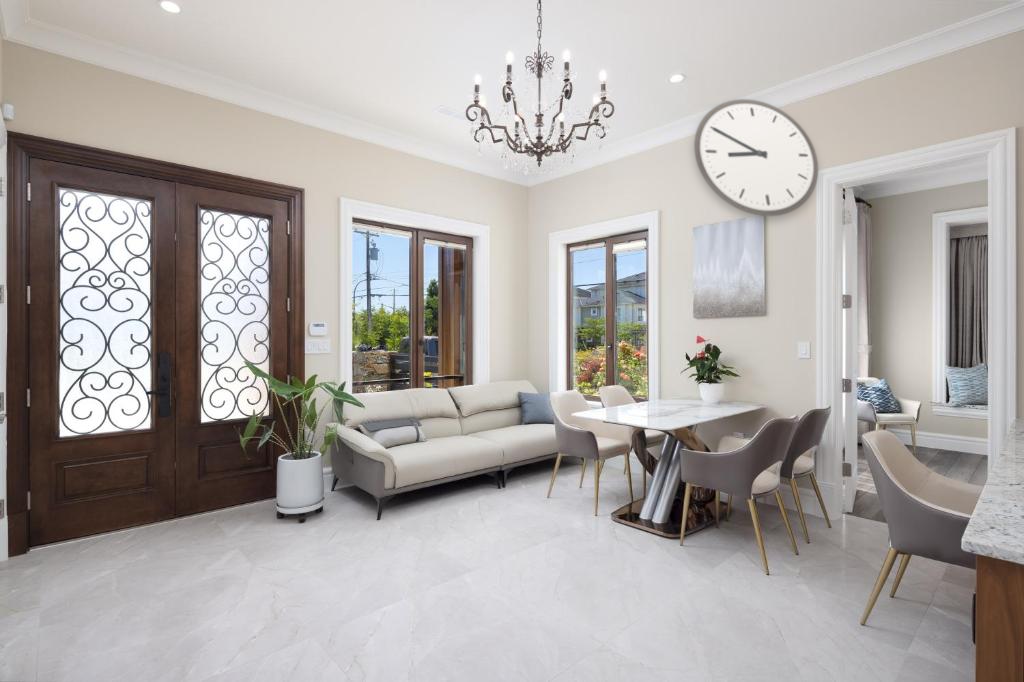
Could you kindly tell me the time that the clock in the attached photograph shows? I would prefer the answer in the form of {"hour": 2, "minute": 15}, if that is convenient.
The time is {"hour": 8, "minute": 50}
